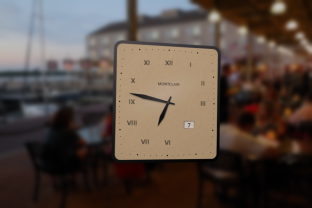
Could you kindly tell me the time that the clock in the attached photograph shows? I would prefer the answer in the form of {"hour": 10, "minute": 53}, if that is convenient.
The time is {"hour": 6, "minute": 47}
